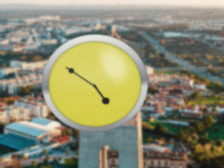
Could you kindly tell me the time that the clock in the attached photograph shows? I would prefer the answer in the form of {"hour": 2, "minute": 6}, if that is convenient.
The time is {"hour": 4, "minute": 51}
